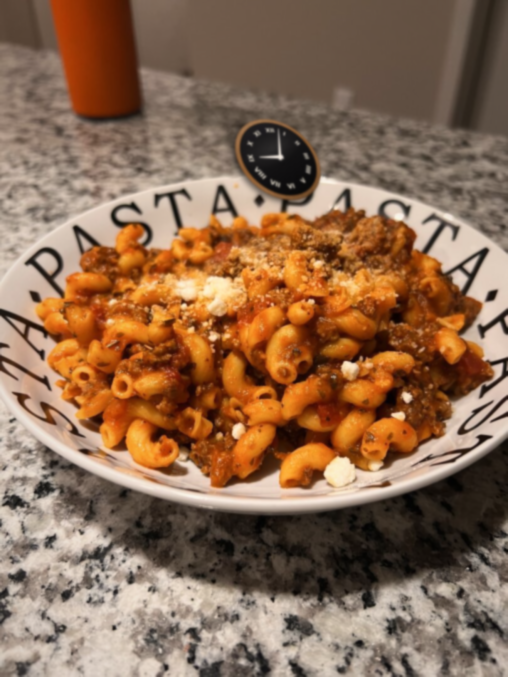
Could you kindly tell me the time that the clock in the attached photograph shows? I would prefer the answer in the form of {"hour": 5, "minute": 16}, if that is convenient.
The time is {"hour": 9, "minute": 3}
